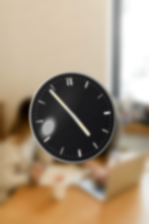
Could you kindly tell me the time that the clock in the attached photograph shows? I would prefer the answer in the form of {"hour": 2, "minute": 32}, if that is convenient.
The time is {"hour": 4, "minute": 54}
